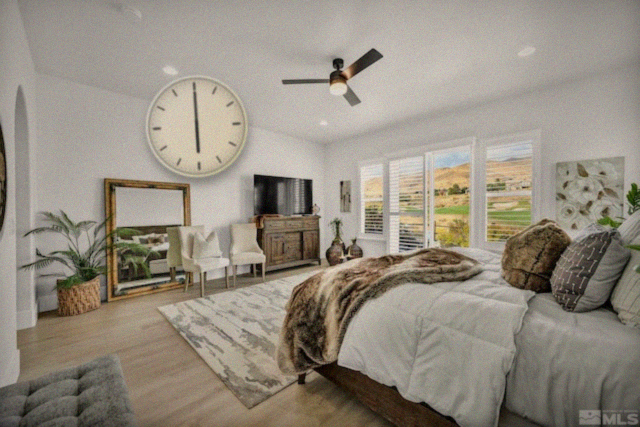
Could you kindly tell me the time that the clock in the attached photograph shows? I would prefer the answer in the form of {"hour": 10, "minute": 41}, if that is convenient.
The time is {"hour": 6, "minute": 0}
